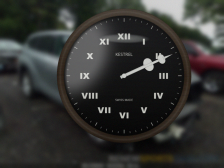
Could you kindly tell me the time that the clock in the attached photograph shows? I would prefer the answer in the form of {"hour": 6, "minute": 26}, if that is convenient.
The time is {"hour": 2, "minute": 11}
